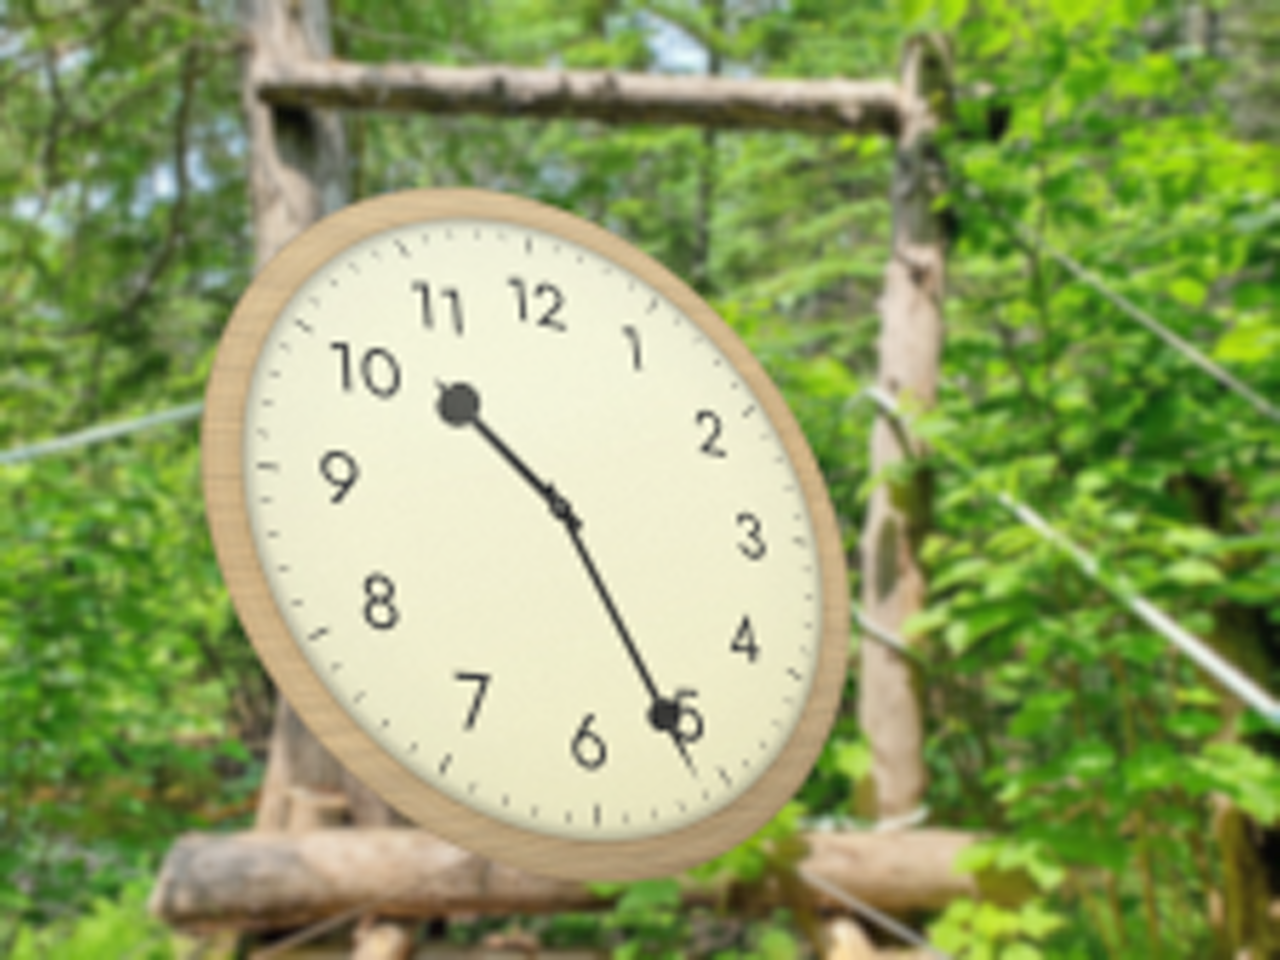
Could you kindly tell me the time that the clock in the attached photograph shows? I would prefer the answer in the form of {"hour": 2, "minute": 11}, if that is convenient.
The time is {"hour": 10, "minute": 26}
